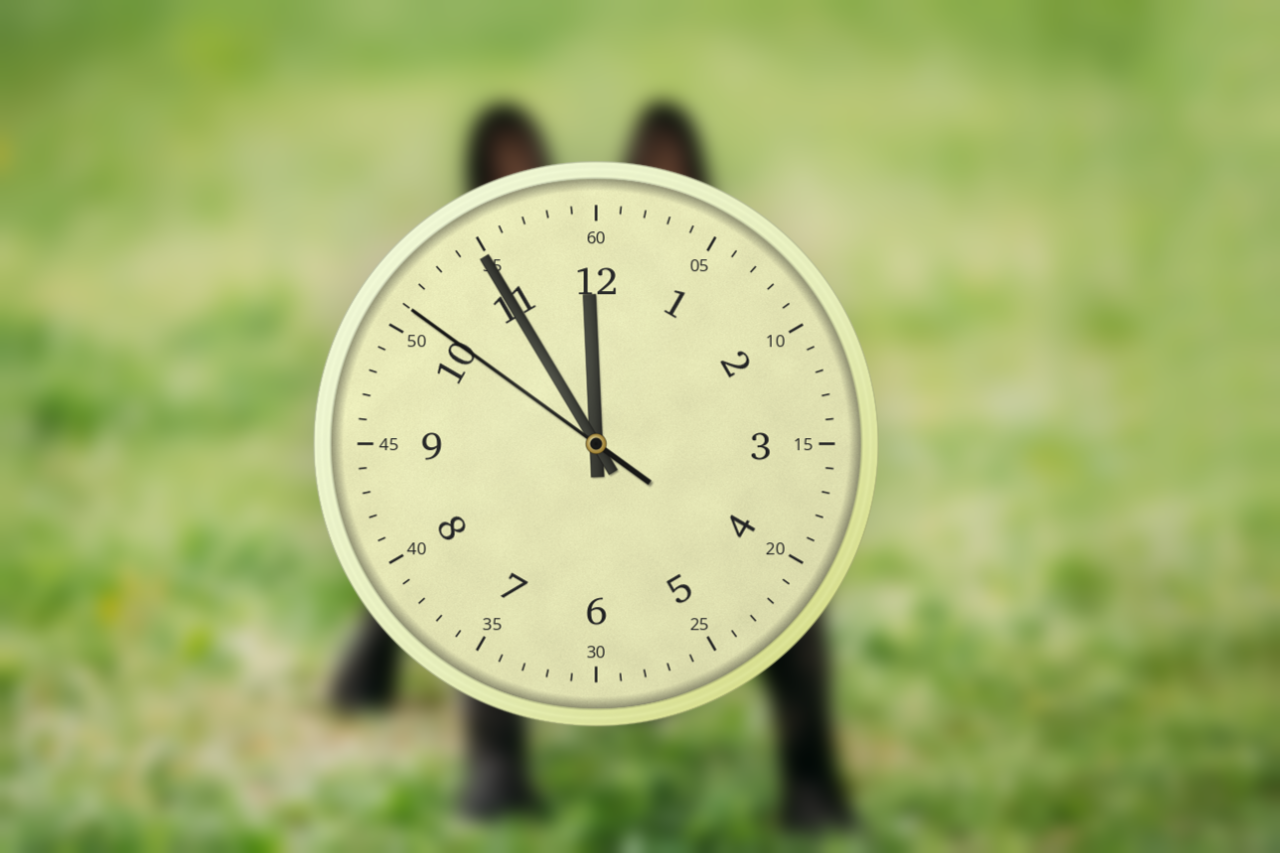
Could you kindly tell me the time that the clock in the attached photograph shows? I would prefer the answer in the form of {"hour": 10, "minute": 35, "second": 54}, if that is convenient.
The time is {"hour": 11, "minute": 54, "second": 51}
